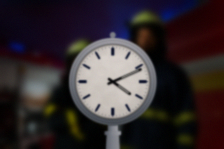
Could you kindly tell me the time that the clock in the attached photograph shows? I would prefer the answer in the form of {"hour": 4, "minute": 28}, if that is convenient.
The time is {"hour": 4, "minute": 11}
